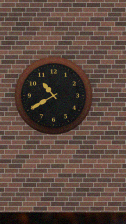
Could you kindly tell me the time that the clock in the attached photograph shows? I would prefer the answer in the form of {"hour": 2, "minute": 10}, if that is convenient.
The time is {"hour": 10, "minute": 40}
